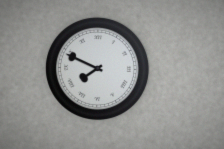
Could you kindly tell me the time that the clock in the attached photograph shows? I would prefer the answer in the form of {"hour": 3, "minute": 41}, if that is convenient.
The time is {"hour": 7, "minute": 49}
